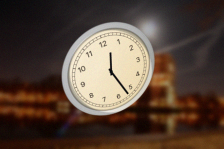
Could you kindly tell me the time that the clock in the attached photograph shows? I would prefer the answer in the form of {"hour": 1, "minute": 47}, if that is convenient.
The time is {"hour": 12, "minute": 27}
